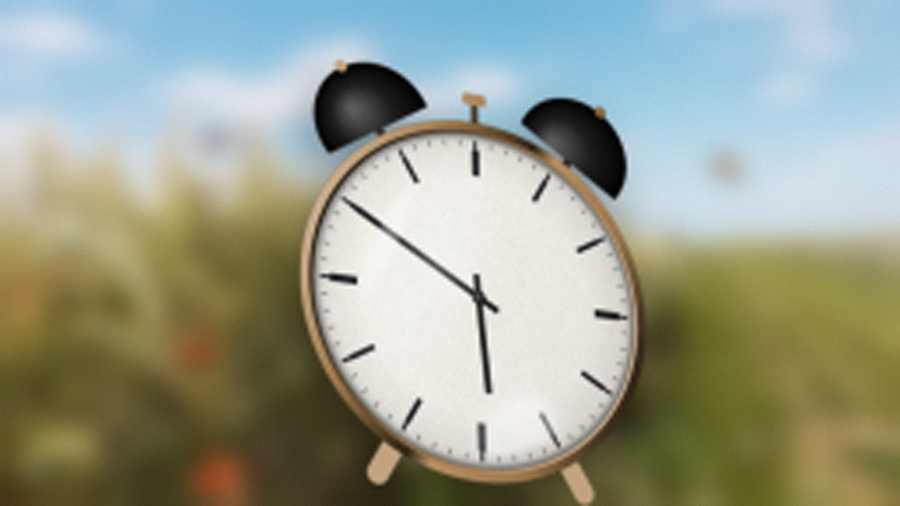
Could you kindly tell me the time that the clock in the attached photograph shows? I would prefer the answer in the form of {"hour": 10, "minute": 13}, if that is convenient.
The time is {"hour": 5, "minute": 50}
